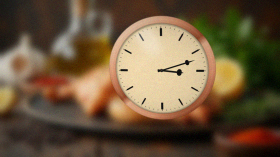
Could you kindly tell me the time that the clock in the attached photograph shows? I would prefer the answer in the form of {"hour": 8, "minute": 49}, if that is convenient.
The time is {"hour": 3, "minute": 12}
